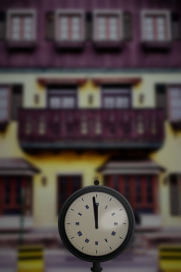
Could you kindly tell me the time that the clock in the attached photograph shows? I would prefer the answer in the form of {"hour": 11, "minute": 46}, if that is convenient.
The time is {"hour": 11, "minute": 59}
